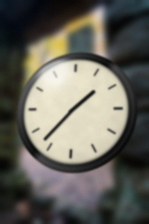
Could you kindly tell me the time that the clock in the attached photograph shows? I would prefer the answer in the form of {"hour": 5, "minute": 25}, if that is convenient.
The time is {"hour": 1, "minute": 37}
